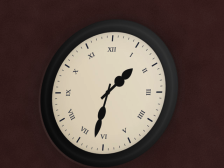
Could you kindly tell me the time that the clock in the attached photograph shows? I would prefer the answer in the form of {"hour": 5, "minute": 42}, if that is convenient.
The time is {"hour": 1, "minute": 32}
